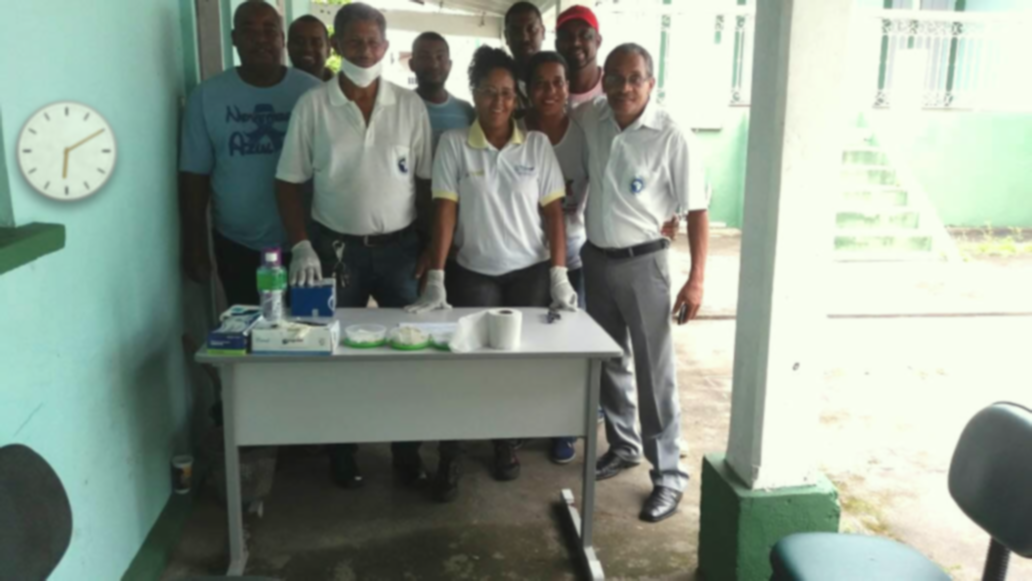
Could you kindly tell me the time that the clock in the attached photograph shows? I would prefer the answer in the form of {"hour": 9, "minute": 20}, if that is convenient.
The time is {"hour": 6, "minute": 10}
